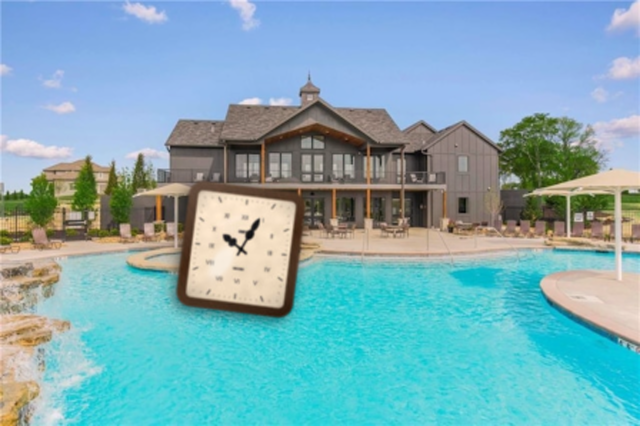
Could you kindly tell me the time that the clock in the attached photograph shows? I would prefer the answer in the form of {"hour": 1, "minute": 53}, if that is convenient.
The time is {"hour": 10, "minute": 4}
